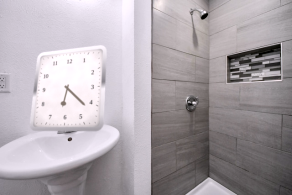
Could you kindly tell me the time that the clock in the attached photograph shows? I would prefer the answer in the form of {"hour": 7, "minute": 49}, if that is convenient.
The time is {"hour": 6, "minute": 22}
